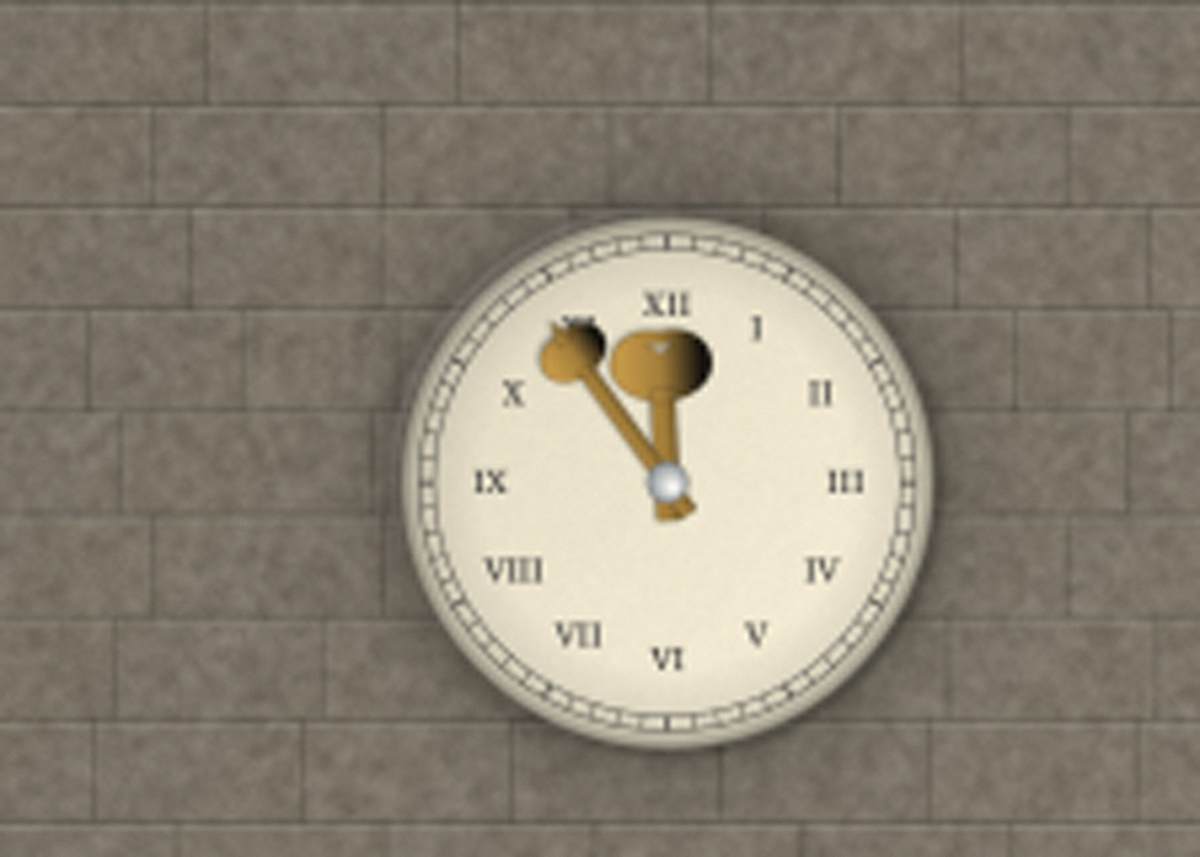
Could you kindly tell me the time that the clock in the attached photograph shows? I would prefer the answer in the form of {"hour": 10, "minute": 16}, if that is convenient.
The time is {"hour": 11, "minute": 54}
